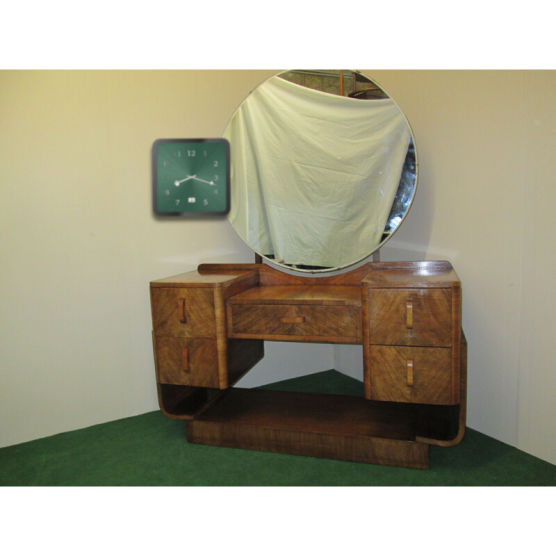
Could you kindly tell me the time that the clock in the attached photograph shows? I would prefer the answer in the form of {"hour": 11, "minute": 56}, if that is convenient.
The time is {"hour": 8, "minute": 18}
